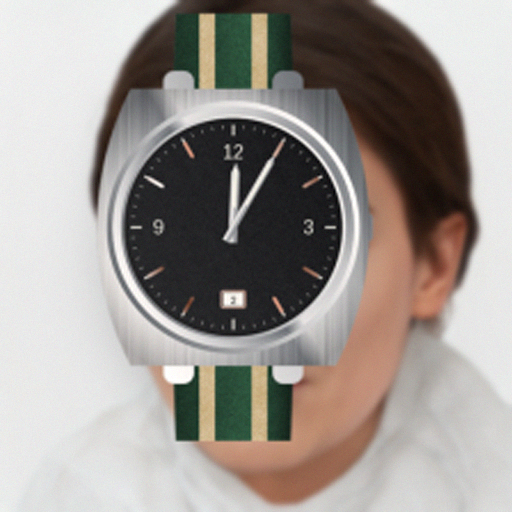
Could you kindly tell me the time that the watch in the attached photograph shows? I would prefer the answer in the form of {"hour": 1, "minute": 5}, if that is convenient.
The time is {"hour": 12, "minute": 5}
